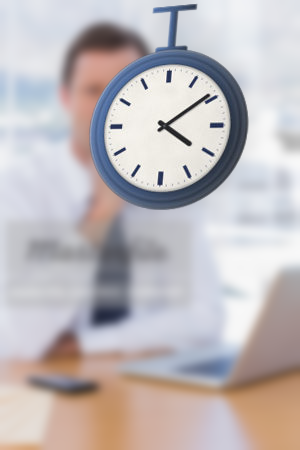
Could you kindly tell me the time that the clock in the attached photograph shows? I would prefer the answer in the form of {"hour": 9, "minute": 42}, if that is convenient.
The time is {"hour": 4, "minute": 9}
